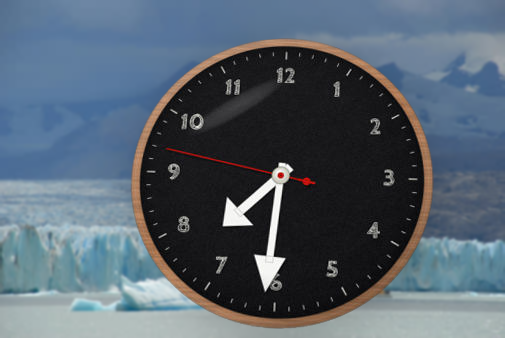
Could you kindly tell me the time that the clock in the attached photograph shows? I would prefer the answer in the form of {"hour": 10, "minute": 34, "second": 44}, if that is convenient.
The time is {"hour": 7, "minute": 30, "second": 47}
